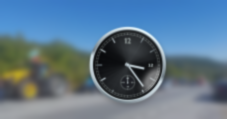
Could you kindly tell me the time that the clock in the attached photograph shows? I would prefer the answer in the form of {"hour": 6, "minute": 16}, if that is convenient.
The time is {"hour": 3, "minute": 24}
